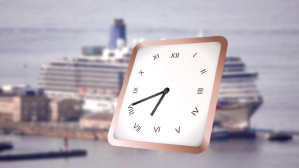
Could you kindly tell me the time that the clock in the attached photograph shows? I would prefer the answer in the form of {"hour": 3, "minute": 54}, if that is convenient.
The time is {"hour": 6, "minute": 41}
